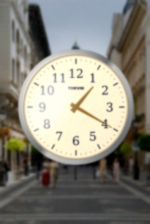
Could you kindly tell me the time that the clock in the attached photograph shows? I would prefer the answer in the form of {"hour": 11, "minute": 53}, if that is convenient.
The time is {"hour": 1, "minute": 20}
